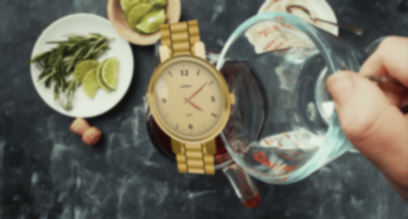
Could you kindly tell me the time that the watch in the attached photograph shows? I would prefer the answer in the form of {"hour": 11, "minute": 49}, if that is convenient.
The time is {"hour": 4, "minute": 9}
